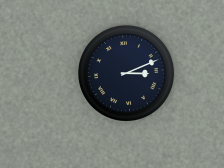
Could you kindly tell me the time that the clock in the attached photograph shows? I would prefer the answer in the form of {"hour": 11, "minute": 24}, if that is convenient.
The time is {"hour": 3, "minute": 12}
